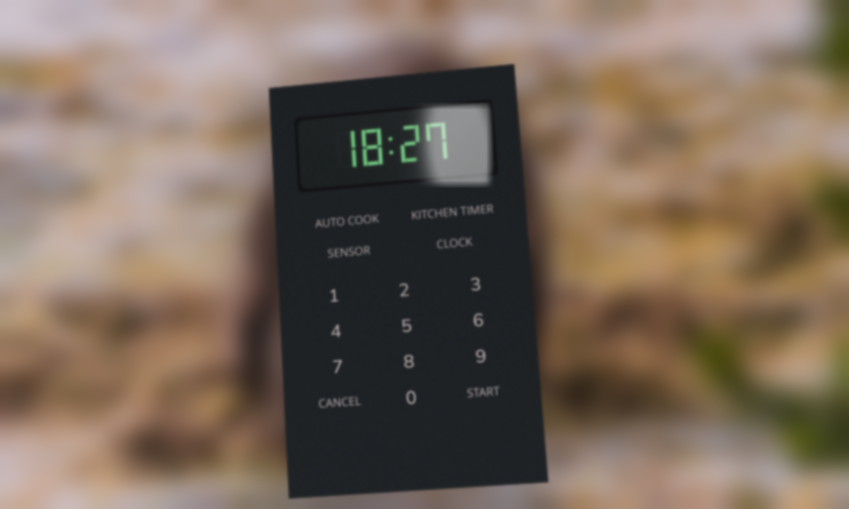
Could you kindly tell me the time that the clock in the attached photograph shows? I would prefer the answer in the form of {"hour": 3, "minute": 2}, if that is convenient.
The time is {"hour": 18, "minute": 27}
